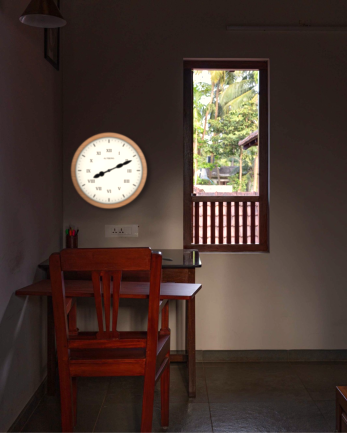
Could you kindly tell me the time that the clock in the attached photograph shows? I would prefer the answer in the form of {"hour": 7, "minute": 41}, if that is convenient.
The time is {"hour": 8, "minute": 11}
